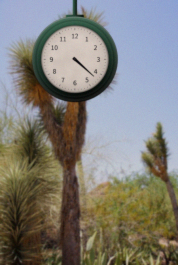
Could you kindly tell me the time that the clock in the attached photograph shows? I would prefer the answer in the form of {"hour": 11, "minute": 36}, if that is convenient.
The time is {"hour": 4, "minute": 22}
